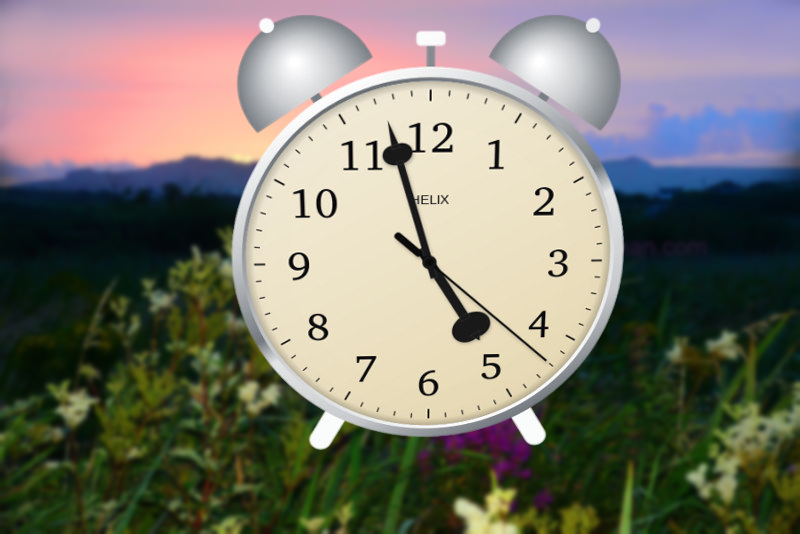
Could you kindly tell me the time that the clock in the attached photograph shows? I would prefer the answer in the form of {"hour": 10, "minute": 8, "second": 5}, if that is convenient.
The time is {"hour": 4, "minute": 57, "second": 22}
